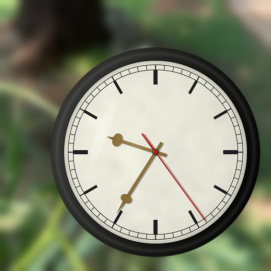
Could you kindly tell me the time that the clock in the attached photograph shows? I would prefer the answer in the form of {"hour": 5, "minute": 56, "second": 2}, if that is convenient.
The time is {"hour": 9, "minute": 35, "second": 24}
